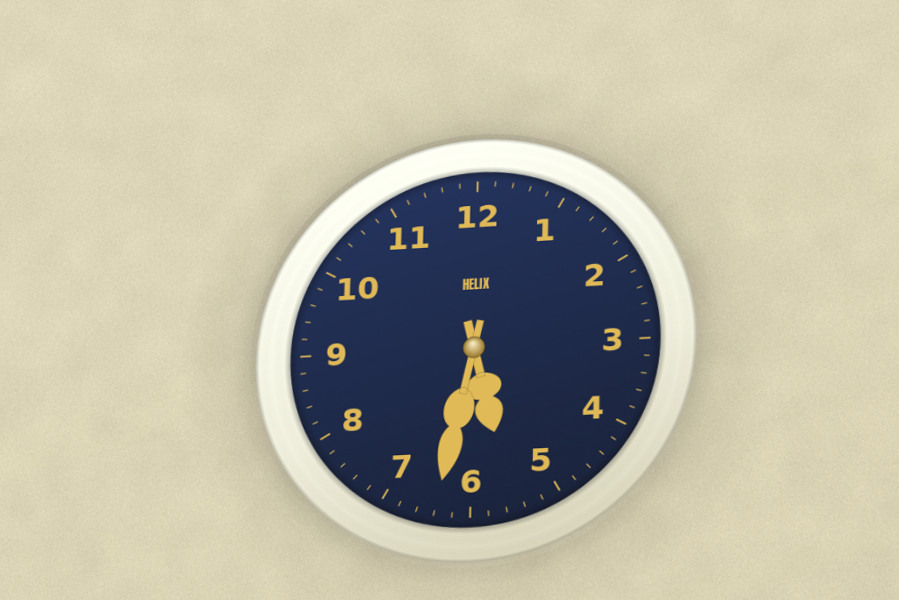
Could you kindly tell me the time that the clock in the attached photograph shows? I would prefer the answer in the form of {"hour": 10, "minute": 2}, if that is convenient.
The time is {"hour": 5, "minute": 32}
